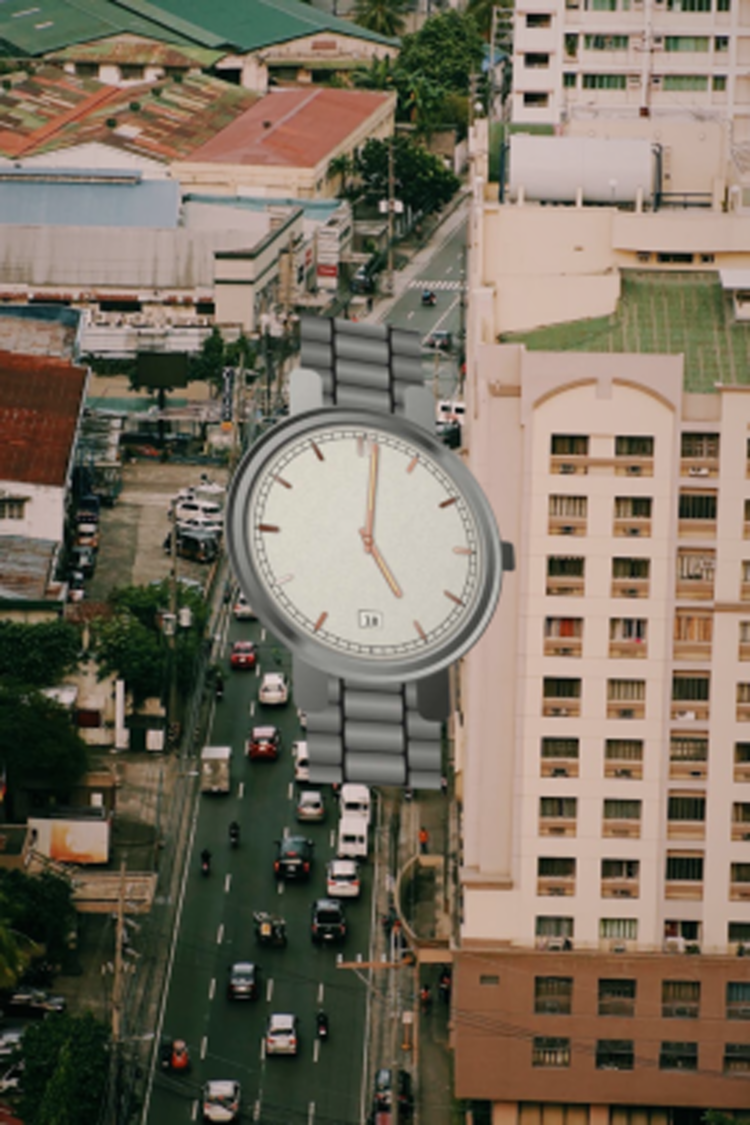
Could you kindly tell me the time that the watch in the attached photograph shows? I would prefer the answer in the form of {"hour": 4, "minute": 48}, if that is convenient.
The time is {"hour": 5, "minute": 1}
